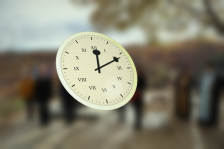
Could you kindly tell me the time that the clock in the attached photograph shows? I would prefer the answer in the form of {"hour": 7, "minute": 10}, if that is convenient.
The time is {"hour": 12, "minute": 11}
